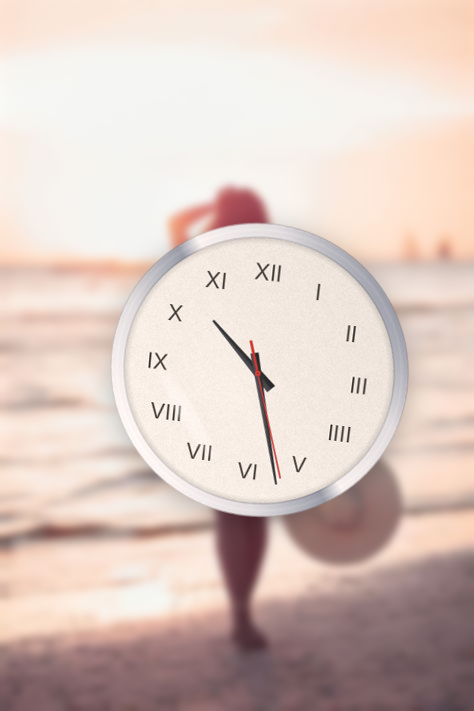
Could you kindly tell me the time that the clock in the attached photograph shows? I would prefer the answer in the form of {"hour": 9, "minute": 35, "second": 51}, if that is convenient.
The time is {"hour": 10, "minute": 27, "second": 27}
